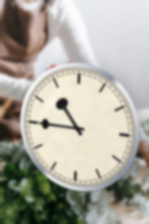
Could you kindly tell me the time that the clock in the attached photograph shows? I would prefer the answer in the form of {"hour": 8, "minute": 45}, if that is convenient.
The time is {"hour": 10, "minute": 45}
